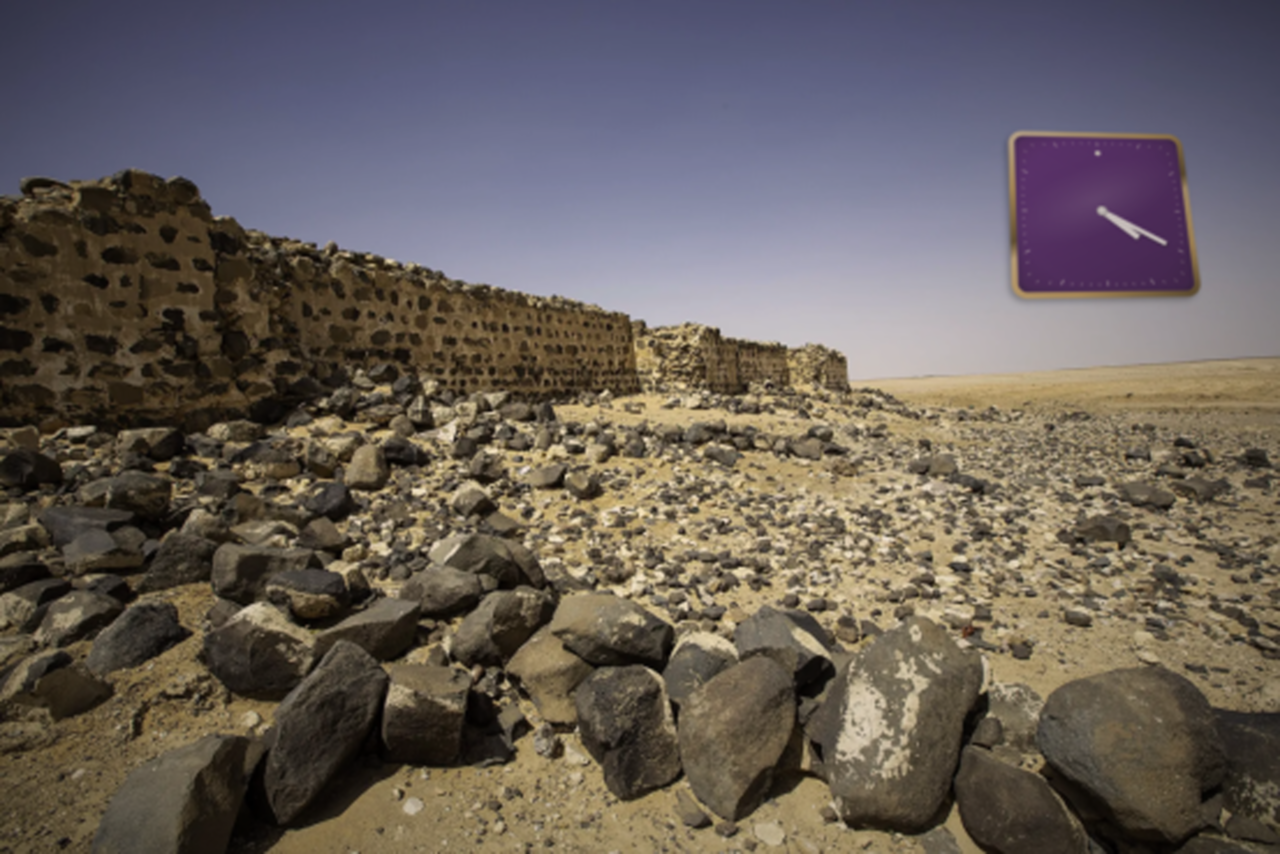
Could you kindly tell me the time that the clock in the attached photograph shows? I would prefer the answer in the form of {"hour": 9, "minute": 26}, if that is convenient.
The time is {"hour": 4, "minute": 20}
